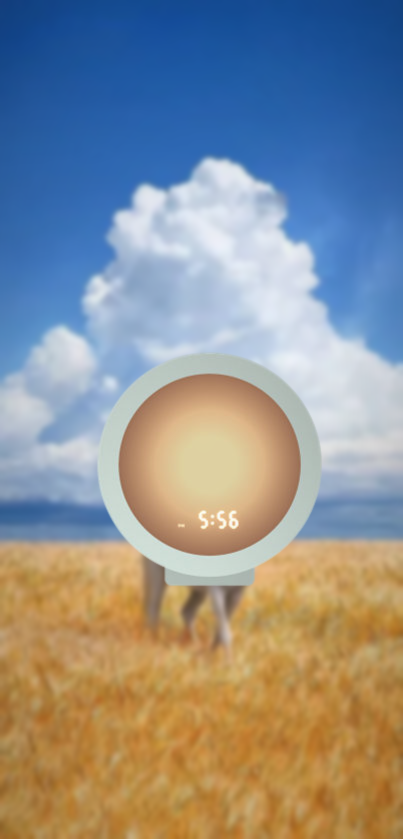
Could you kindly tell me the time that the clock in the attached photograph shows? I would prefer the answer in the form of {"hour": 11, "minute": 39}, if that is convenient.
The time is {"hour": 5, "minute": 56}
